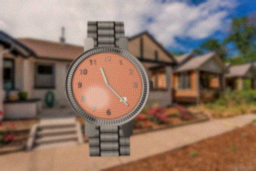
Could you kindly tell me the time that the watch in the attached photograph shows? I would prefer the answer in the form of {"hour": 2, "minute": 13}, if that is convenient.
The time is {"hour": 11, "minute": 23}
